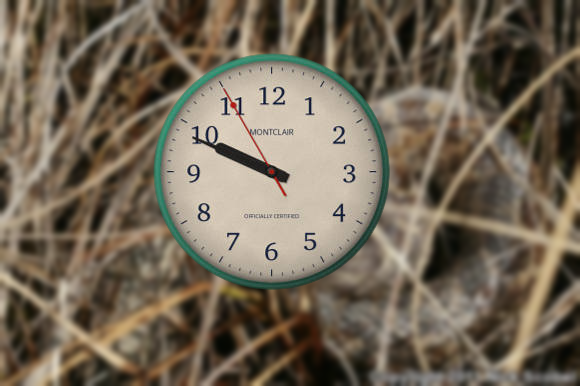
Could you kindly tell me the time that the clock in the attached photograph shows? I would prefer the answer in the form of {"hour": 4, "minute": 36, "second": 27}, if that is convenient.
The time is {"hour": 9, "minute": 48, "second": 55}
